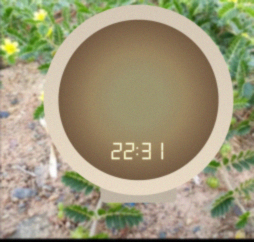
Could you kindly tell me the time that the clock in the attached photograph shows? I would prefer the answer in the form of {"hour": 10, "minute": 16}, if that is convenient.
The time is {"hour": 22, "minute": 31}
